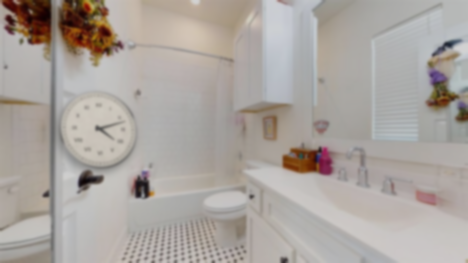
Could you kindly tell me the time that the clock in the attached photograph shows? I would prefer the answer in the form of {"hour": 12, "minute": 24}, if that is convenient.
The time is {"hour": 4, "minute": 12}
